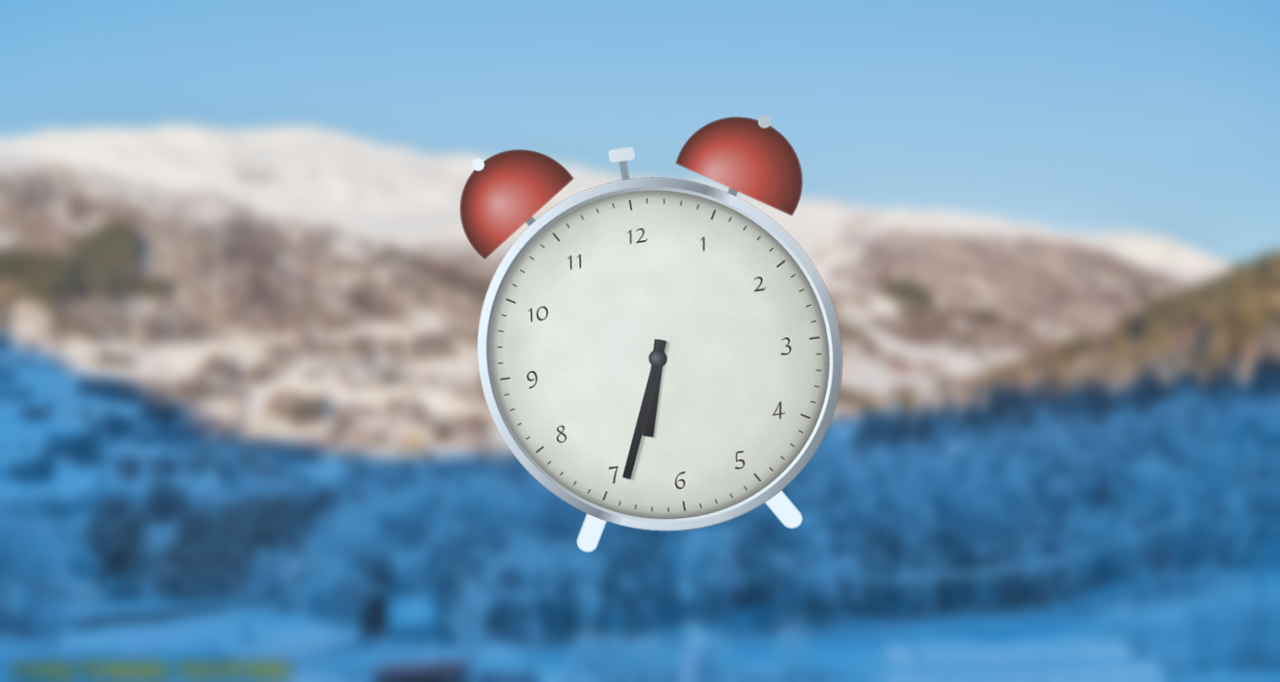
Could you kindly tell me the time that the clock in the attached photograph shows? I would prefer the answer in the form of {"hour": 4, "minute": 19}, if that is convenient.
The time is {"hour": 6, "minute": 34}
